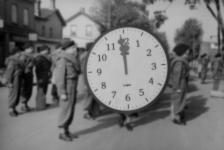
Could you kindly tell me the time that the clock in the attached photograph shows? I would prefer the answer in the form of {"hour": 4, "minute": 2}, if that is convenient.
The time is {"hour": 11, "minute": 59}
